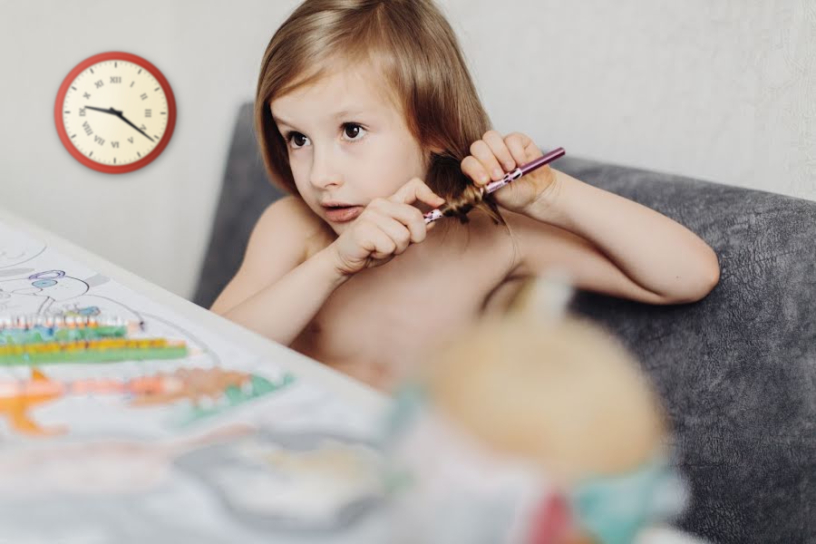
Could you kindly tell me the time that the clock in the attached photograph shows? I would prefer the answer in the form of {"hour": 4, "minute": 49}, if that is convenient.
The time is {"hour": 9, "minute": 21}
